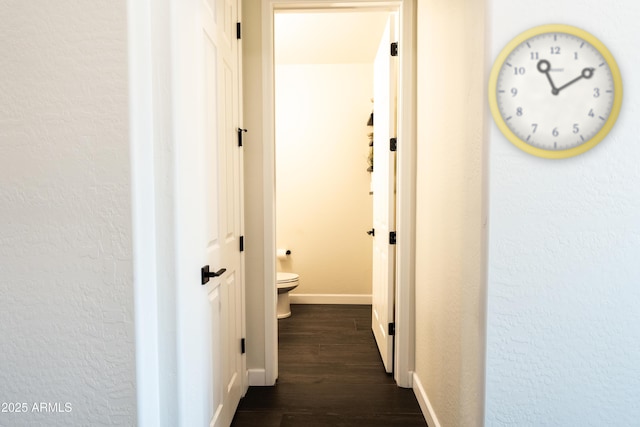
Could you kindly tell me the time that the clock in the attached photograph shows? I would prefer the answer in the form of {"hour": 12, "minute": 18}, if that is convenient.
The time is {"hour": 11, "minute": 10}
